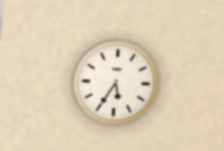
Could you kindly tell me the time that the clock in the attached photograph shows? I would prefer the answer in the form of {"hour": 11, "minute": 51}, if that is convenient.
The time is {"hour": 5, "minute": 35}
